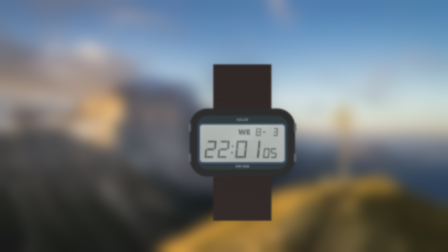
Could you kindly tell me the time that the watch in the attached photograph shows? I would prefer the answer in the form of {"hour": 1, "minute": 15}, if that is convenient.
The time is {"hour": 22, "minute": 1}
